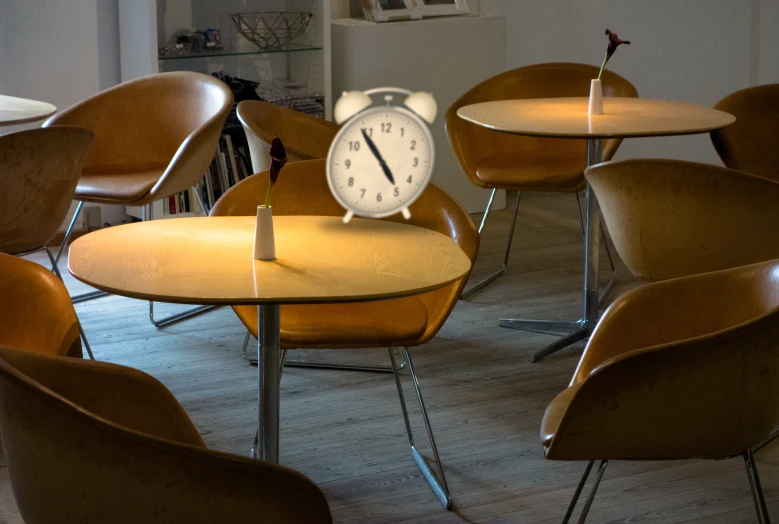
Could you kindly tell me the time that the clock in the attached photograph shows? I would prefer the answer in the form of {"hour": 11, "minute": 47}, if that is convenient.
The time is {"hour": 4, "minute": 54}
